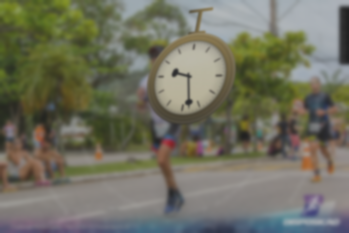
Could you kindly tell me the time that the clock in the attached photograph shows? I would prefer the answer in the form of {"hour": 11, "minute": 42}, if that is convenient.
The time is {"hour": 9, "minute": 28}
